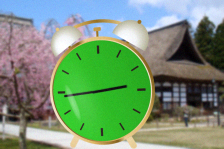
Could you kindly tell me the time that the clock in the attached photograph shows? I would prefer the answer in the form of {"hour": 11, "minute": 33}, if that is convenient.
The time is {"hour": 2, "minute": 44}
